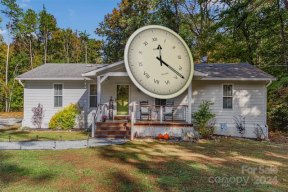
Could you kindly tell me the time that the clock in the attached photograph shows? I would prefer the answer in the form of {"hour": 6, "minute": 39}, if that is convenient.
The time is {"hour": 12, "minute": 23}
